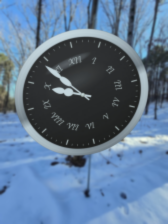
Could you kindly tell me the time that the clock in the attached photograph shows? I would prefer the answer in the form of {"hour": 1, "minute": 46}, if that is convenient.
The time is {"hour": 9, "minute": 54}
